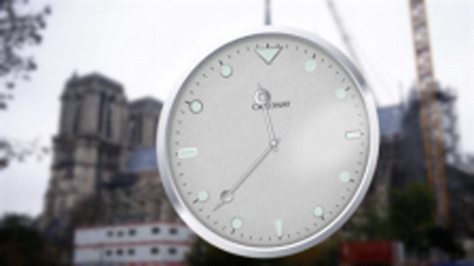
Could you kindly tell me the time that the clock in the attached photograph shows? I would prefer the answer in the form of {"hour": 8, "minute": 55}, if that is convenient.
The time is {"hour": 11, "minute": 38}
